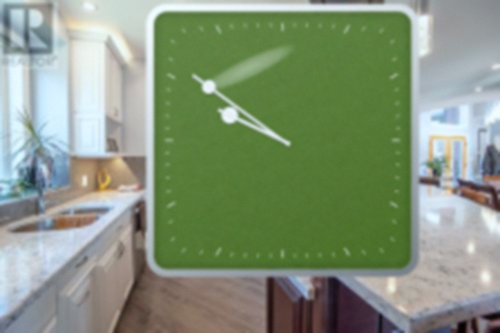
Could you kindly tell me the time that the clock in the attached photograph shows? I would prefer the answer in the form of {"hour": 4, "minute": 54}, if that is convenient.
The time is {"hour": 9, "minute": 51}
